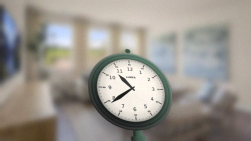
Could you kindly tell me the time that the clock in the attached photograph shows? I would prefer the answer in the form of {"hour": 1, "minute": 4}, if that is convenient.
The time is {"hour": 10, "minute": 39}
